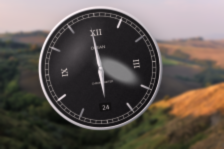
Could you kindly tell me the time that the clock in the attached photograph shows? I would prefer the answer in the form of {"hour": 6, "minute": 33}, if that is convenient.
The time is {"hour": 5, "minute": 59}
